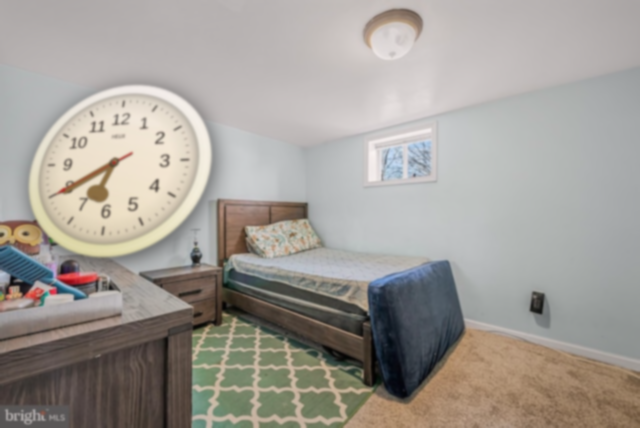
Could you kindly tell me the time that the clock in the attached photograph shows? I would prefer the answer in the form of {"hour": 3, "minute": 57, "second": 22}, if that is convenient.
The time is {"hour": 6, "minute": 39, "second": 40}
